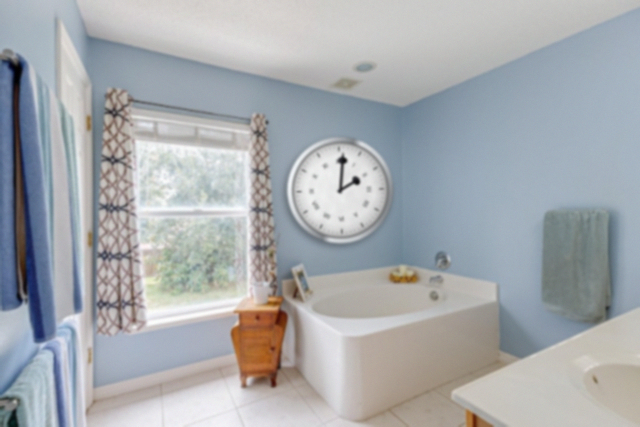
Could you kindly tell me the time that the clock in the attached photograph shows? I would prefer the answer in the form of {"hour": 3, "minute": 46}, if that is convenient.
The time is {"hour": 2, "minute": 1}
